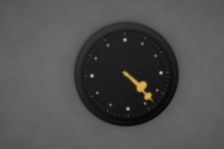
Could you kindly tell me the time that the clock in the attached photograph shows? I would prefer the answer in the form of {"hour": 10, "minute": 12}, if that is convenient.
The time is {"hour": 4, "minute": 23}
